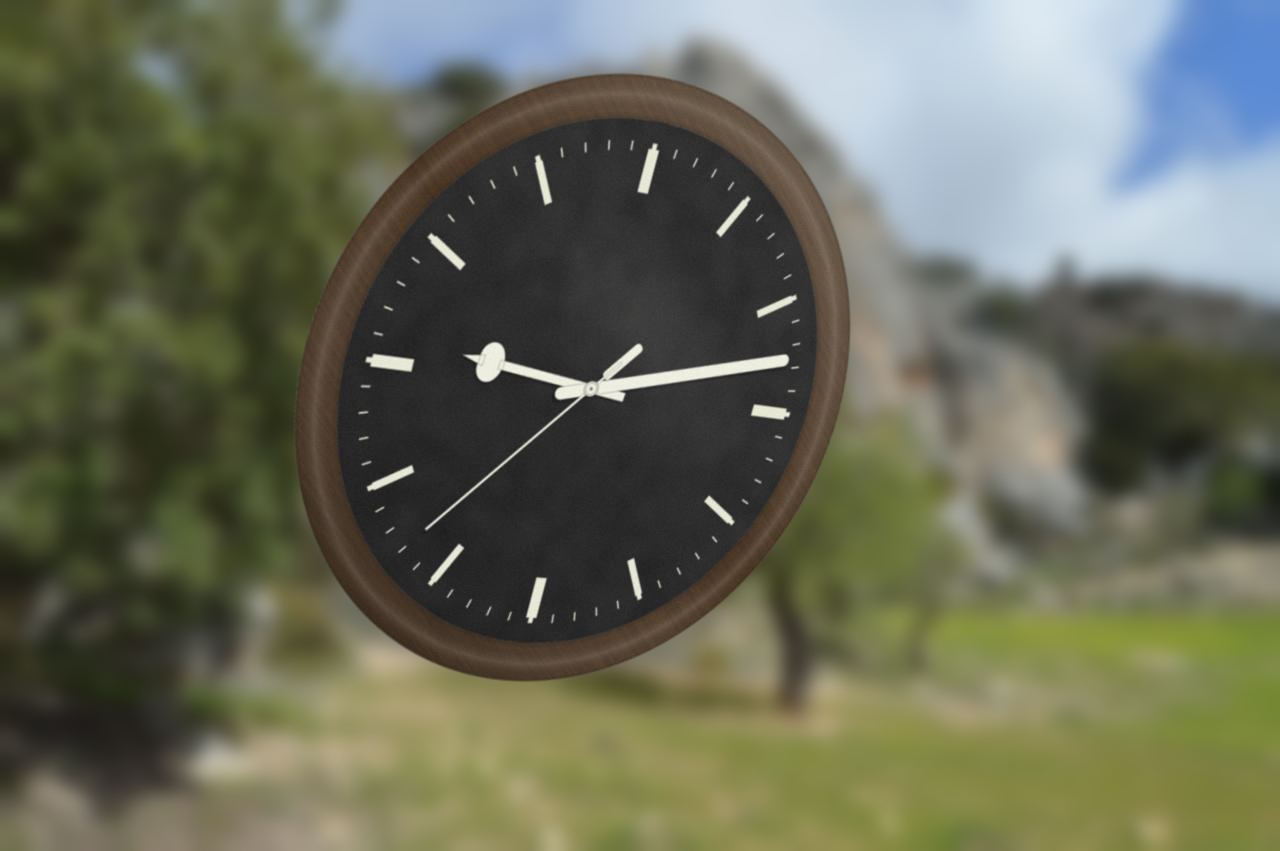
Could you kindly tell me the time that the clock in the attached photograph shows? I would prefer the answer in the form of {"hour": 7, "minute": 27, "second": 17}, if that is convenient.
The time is {"hour": 9, "minute": 12, "second": 37}
